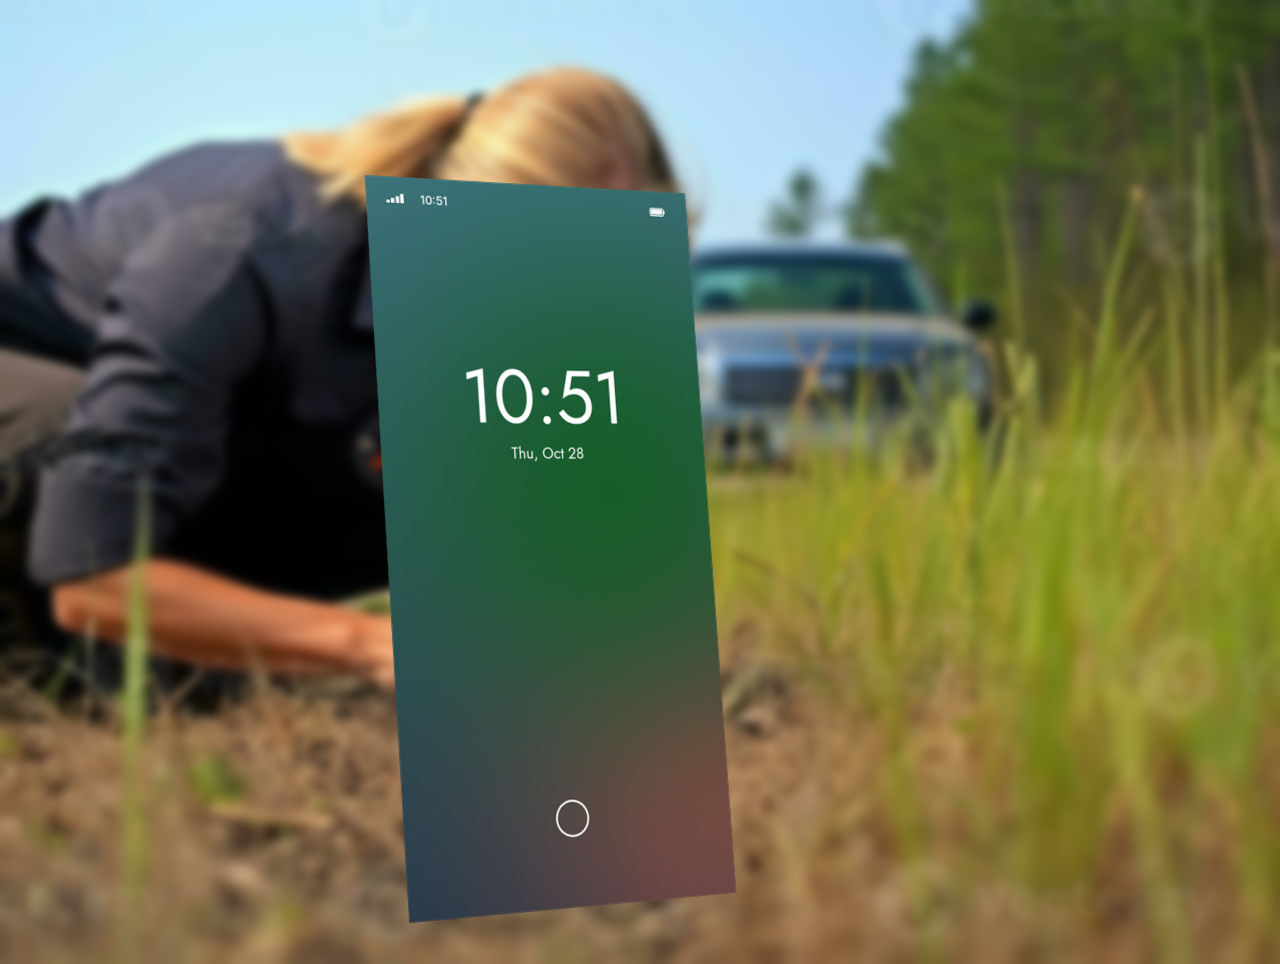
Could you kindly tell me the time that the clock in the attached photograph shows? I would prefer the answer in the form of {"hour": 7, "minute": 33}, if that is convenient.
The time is {"hour": 10, "minute": 51}
